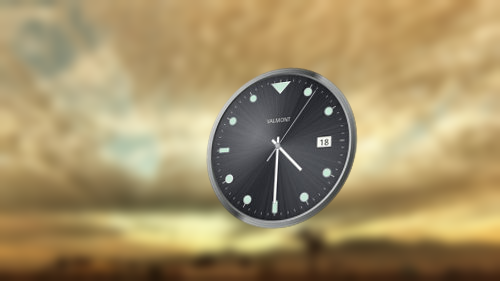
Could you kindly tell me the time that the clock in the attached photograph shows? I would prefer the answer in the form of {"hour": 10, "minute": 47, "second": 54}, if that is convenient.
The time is {"hour": 4, "minute": 30, "second": 6}
